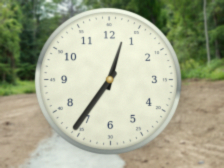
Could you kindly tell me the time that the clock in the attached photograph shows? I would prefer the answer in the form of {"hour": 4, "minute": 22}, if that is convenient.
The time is {"hour": 12, "minute": 36}
